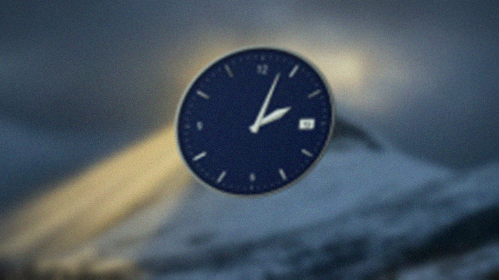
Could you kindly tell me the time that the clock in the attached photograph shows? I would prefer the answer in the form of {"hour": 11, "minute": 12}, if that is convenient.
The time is {"hour": 2, "minute": 3}
